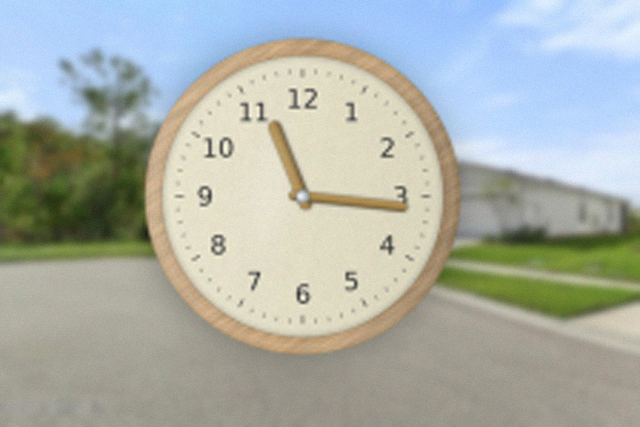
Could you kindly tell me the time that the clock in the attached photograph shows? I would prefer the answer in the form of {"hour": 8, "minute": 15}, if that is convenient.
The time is {"hour": 11, "minute": 16}
